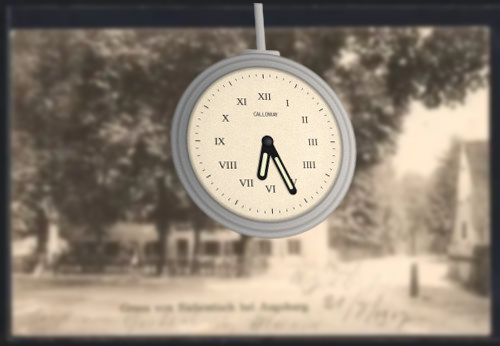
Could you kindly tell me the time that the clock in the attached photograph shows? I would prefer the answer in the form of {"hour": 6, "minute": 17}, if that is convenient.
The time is {"hour": 6, "minute": 26}
